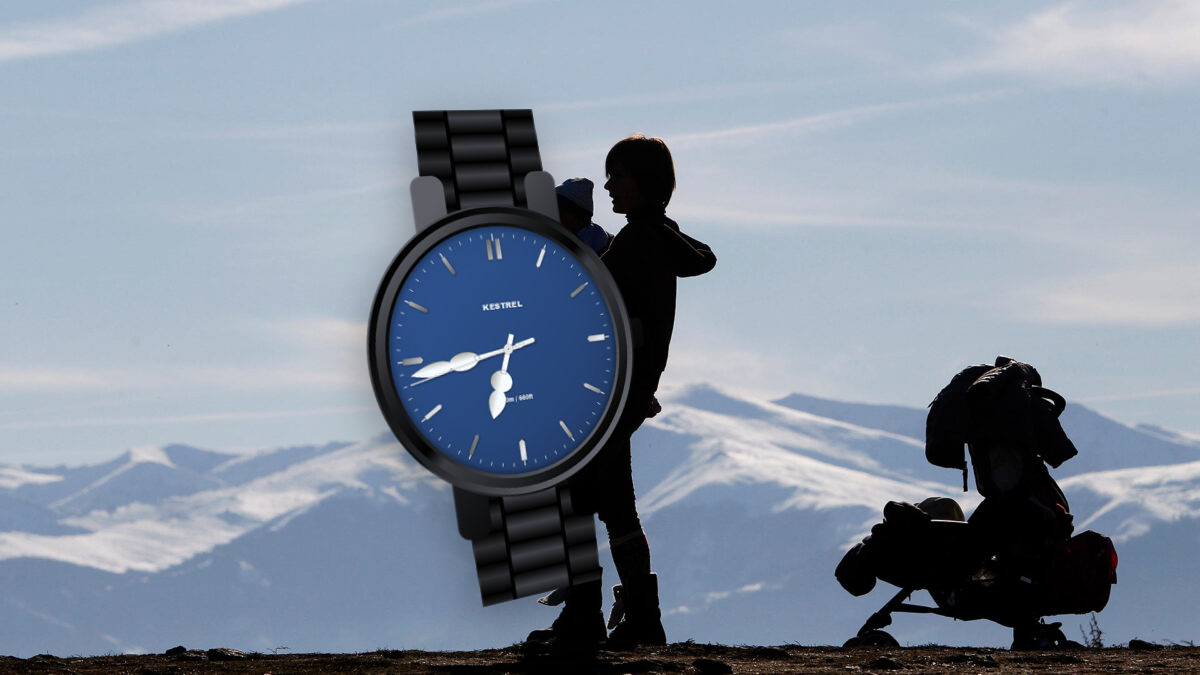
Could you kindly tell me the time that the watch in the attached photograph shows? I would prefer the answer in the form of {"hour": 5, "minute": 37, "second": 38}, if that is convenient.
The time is {"hour": 6, "minute": 43, "second": 43}
